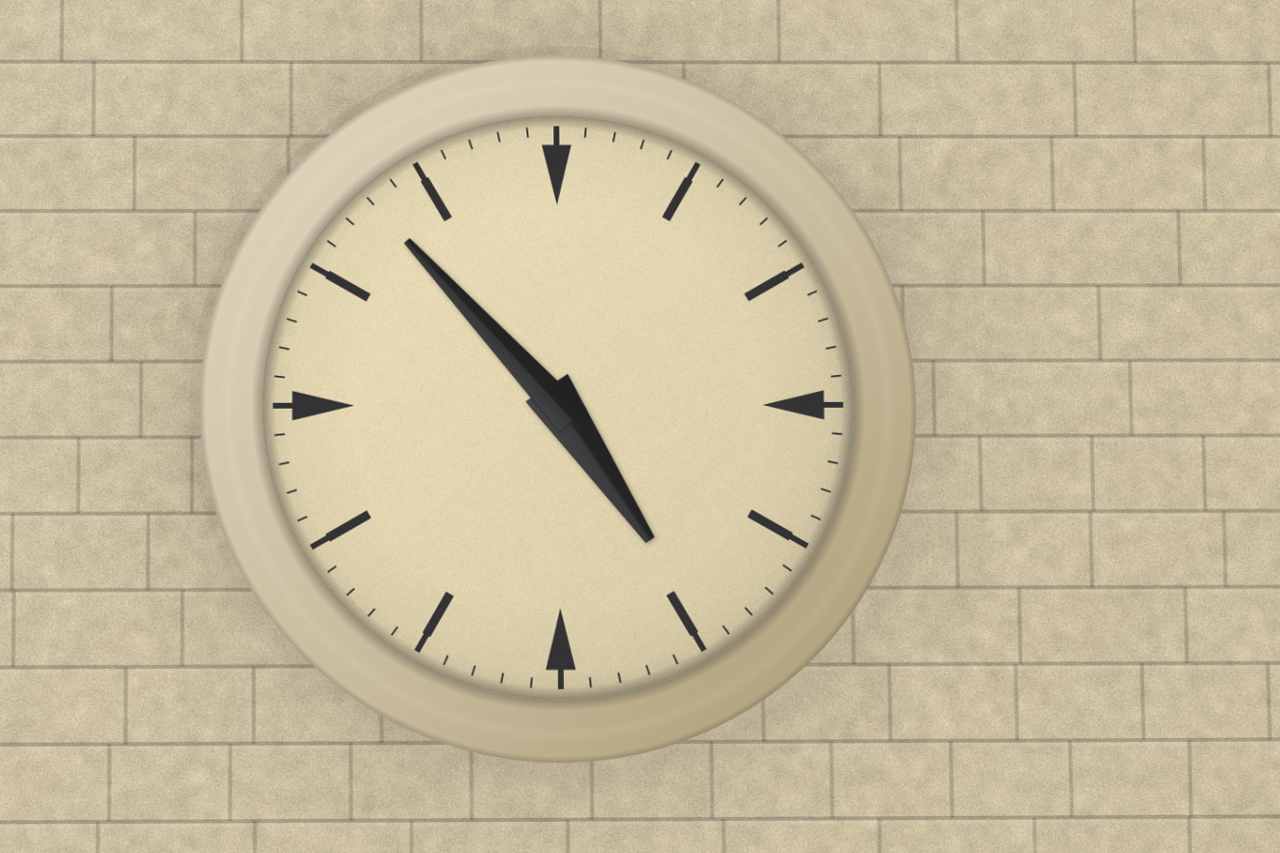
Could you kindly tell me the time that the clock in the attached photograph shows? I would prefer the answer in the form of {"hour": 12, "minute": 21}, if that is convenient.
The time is {"hour": 4, "minute": 53}
